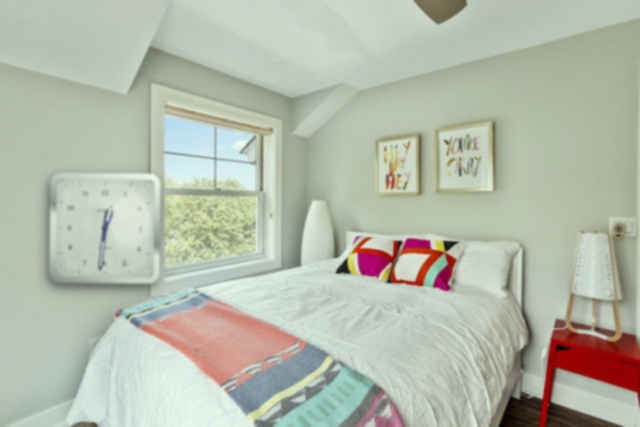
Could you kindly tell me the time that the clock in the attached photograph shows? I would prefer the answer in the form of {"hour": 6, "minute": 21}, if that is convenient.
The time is {"hour": 12, "minute": 31}
